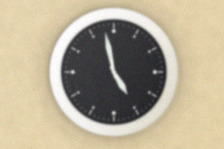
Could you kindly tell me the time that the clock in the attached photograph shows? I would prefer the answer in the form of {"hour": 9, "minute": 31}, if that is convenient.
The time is {"hour": 4, "minute": 58}
